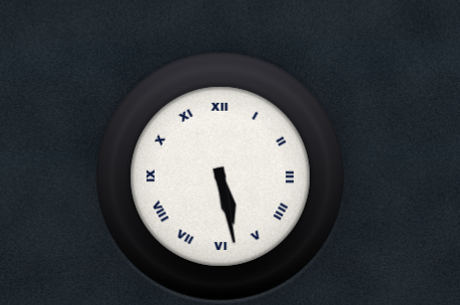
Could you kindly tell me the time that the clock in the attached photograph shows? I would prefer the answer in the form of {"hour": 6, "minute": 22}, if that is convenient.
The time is {"hour": 5, "minute": 28}
